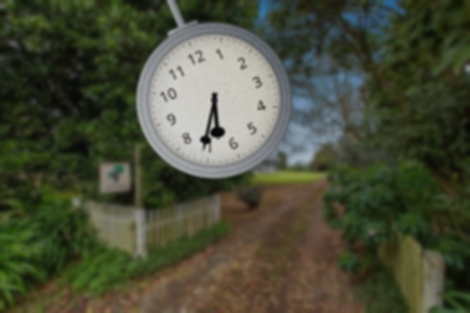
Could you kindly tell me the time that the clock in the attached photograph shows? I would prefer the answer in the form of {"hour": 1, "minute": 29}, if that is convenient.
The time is {"hour": 6, "minute": 36}
